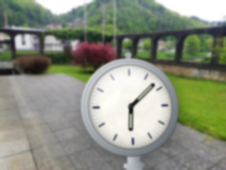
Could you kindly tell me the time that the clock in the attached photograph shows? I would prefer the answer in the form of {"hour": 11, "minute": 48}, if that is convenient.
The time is {"hour": 6, "minute": 8}
